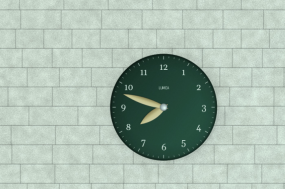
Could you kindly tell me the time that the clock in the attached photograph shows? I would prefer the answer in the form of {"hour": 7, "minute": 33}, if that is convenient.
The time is {"hour": 7, "minute": 48}
